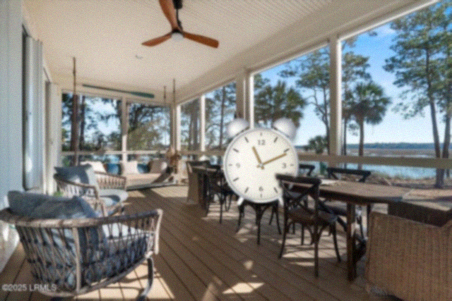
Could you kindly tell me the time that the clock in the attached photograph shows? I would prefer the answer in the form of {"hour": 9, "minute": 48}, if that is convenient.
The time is {"hour": 11, "minute": 11}
